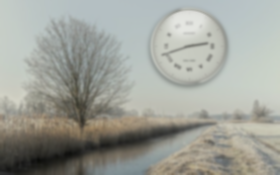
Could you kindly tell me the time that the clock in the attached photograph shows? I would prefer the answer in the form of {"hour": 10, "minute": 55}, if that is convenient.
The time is {"hour": 2, "minute": 42}
